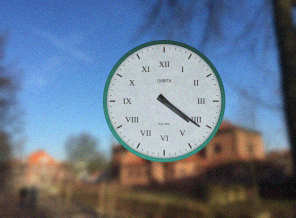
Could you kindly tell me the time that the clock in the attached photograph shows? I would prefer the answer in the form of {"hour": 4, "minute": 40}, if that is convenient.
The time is {"hour": 4, "minute": 21}
